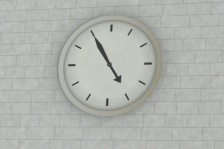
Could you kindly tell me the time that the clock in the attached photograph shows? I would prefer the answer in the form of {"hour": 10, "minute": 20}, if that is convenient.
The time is {"hour": 4, "minute": 55}
